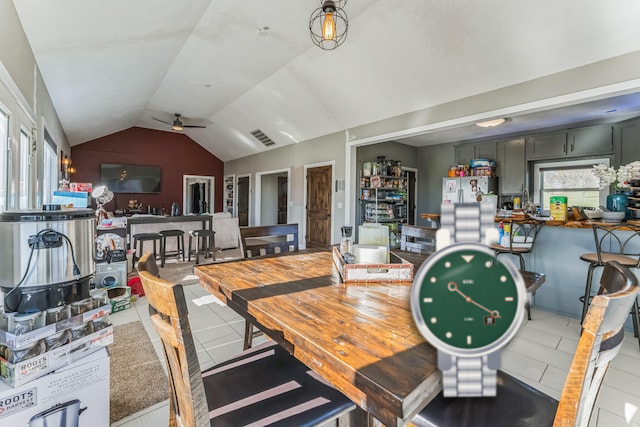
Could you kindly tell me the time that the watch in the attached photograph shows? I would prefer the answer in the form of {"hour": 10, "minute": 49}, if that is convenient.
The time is {"hour": 10, "minute": 20}
